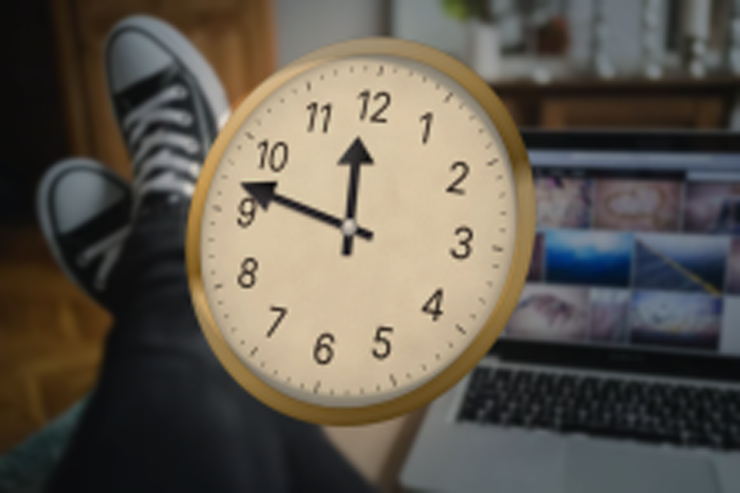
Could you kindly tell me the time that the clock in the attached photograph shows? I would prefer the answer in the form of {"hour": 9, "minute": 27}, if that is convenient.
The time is {"hour": 11, "minute": 47}
